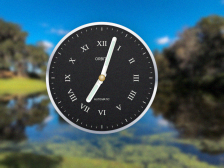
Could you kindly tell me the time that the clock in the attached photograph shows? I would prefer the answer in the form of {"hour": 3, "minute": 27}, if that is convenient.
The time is {"hour": 7, "minute": 3}
